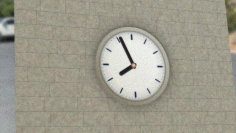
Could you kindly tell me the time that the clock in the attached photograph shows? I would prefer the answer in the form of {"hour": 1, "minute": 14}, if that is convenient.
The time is {"hour": 7, "minute": 56}
